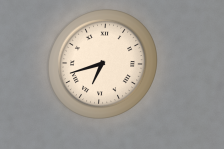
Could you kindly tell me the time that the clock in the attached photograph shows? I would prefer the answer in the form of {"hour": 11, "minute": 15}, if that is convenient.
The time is {"hour": 6, "minute": 42}
